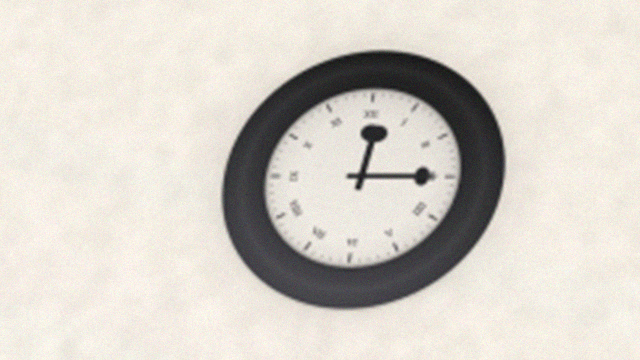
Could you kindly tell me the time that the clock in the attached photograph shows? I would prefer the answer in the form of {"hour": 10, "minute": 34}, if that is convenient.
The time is {"hour": 12, "minute": 15}
